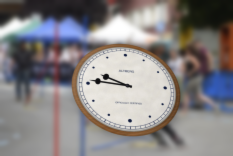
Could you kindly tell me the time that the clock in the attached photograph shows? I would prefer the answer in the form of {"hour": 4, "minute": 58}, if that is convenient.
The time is {"hour": 9, "minute": 46}
